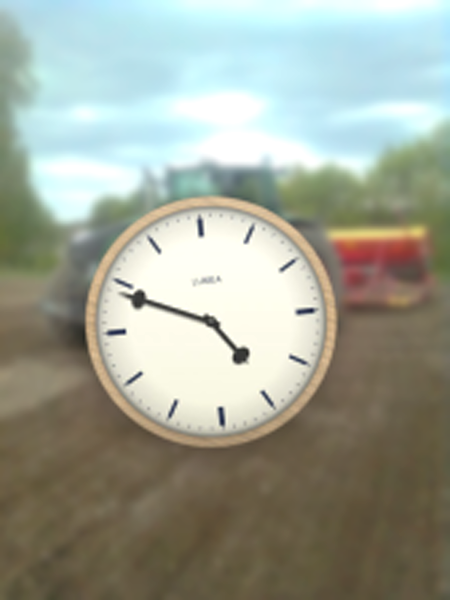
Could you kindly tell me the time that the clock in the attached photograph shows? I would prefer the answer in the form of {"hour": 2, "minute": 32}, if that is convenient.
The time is {"hour": 4, "minute": 49}
